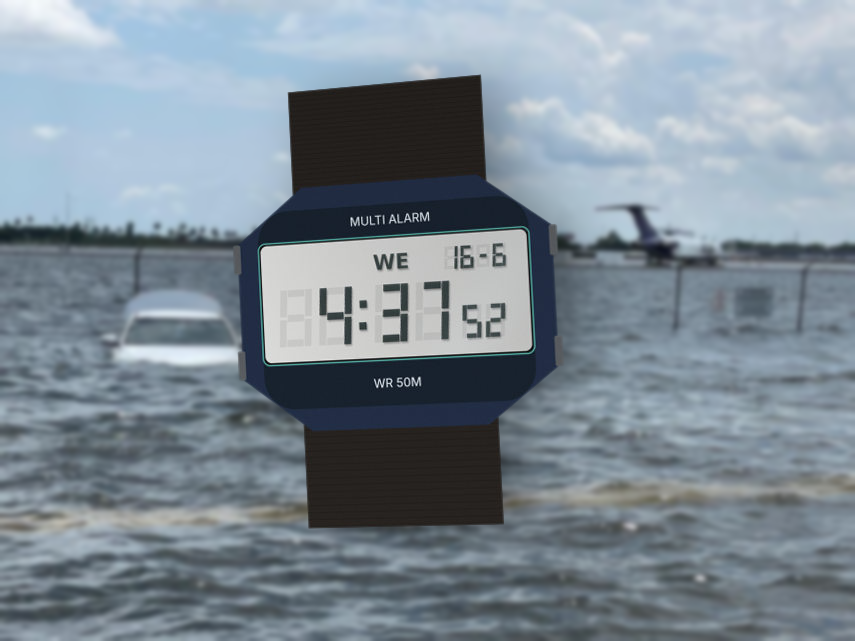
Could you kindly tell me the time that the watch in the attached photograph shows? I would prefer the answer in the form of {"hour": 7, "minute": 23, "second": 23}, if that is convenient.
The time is {"hour": 4, "minute": 37, "second": 52}
